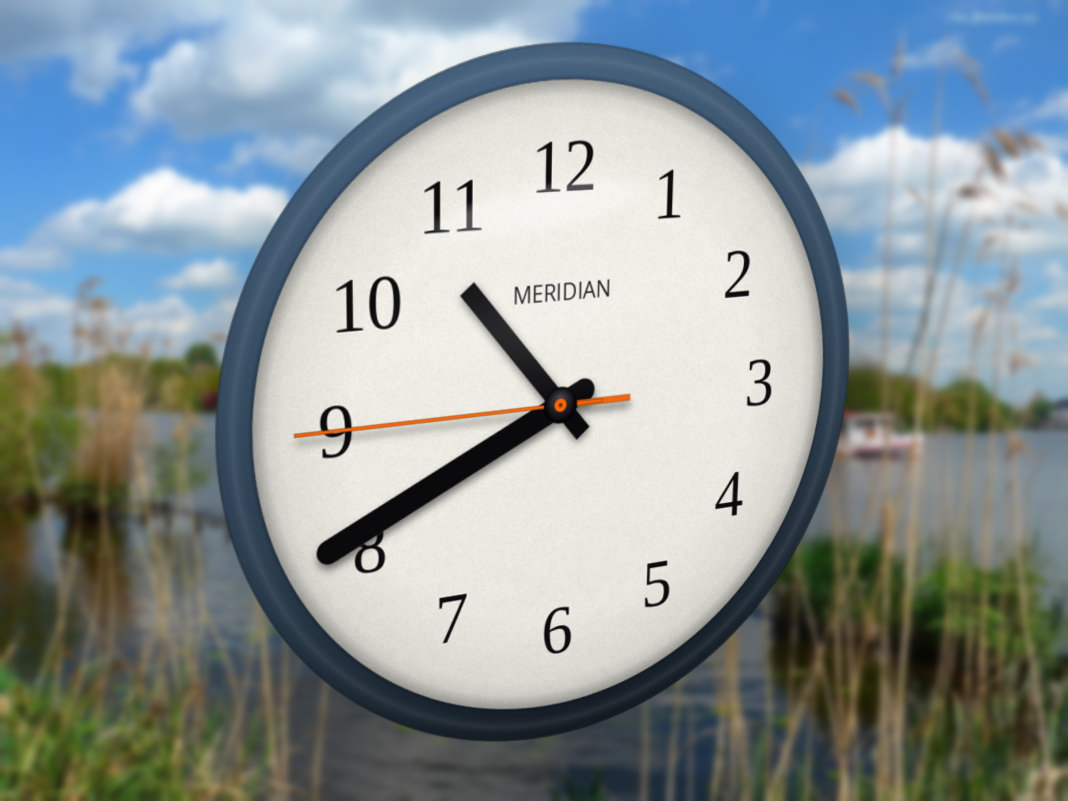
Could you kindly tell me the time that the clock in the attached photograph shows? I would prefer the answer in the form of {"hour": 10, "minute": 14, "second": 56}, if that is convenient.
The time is {"hour": 10, "minute": 40, "second": 45}
